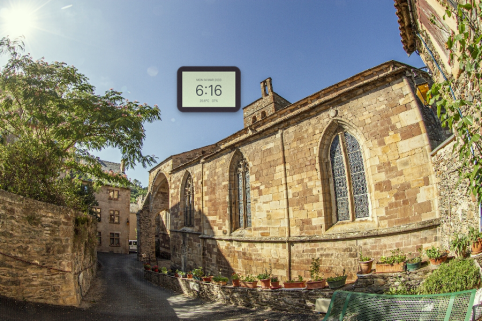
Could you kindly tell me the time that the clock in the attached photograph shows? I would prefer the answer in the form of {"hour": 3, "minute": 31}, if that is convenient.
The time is {"hour": 6, "minute": 16}
